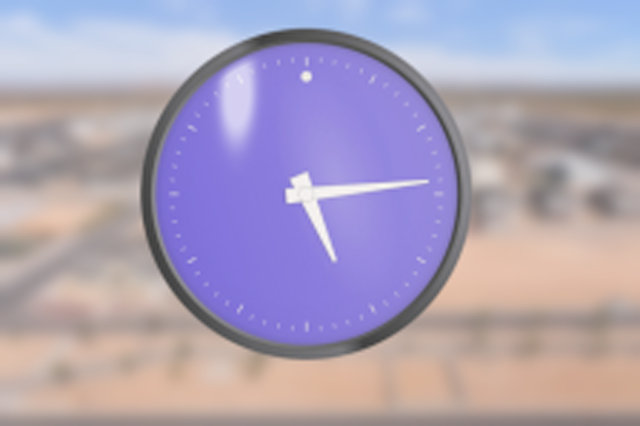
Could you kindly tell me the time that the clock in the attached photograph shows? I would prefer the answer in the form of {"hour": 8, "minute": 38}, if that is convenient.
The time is {"hour": 5, "minute": 14}
